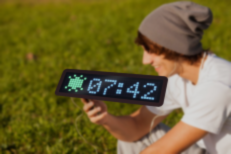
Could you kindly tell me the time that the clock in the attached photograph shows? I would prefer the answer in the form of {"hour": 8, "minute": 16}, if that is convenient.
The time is {"hour": 7, "minute": 42}
